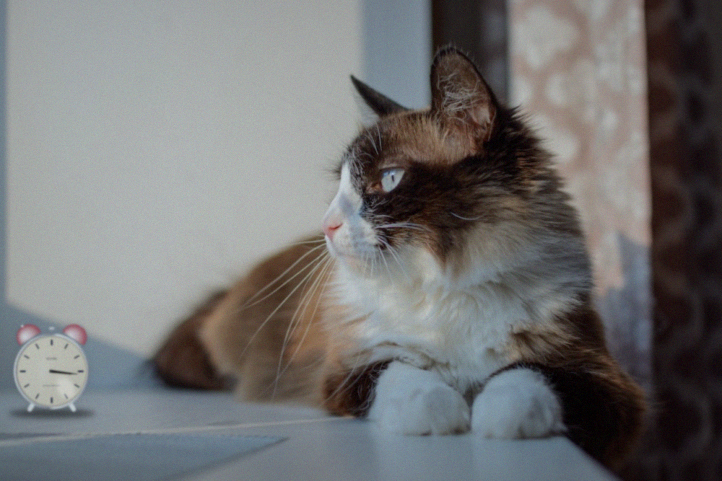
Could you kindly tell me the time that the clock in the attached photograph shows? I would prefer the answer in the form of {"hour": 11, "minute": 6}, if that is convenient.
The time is {"hour": 3, "minute": 16}
